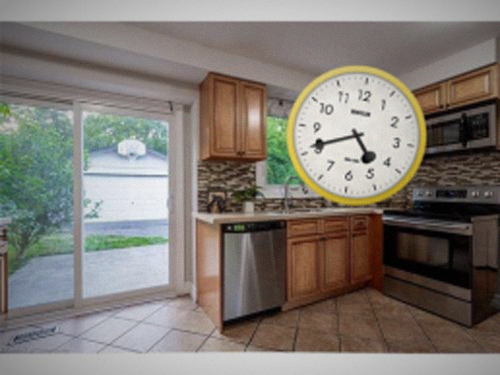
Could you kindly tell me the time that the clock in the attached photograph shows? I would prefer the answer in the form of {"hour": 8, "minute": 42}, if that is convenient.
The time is {"hour": 4, "minute": 41}
